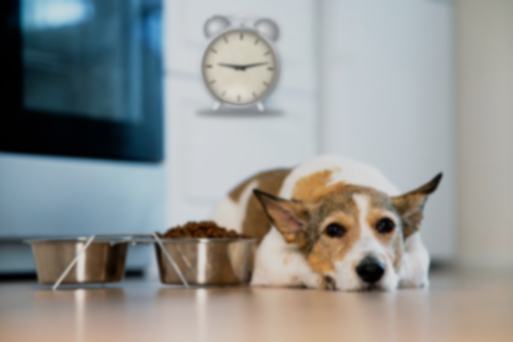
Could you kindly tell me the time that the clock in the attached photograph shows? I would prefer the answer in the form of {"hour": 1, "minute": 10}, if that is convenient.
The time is {"hour": 9, "minute": 13}
